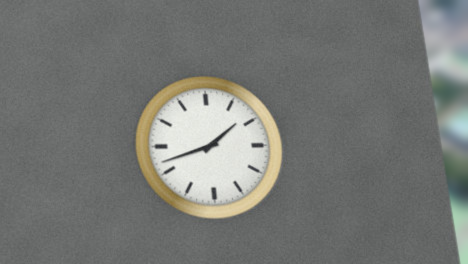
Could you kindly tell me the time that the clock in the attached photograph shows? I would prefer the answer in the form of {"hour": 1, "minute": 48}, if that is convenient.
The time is {"hour": 1, "minute": 42}
